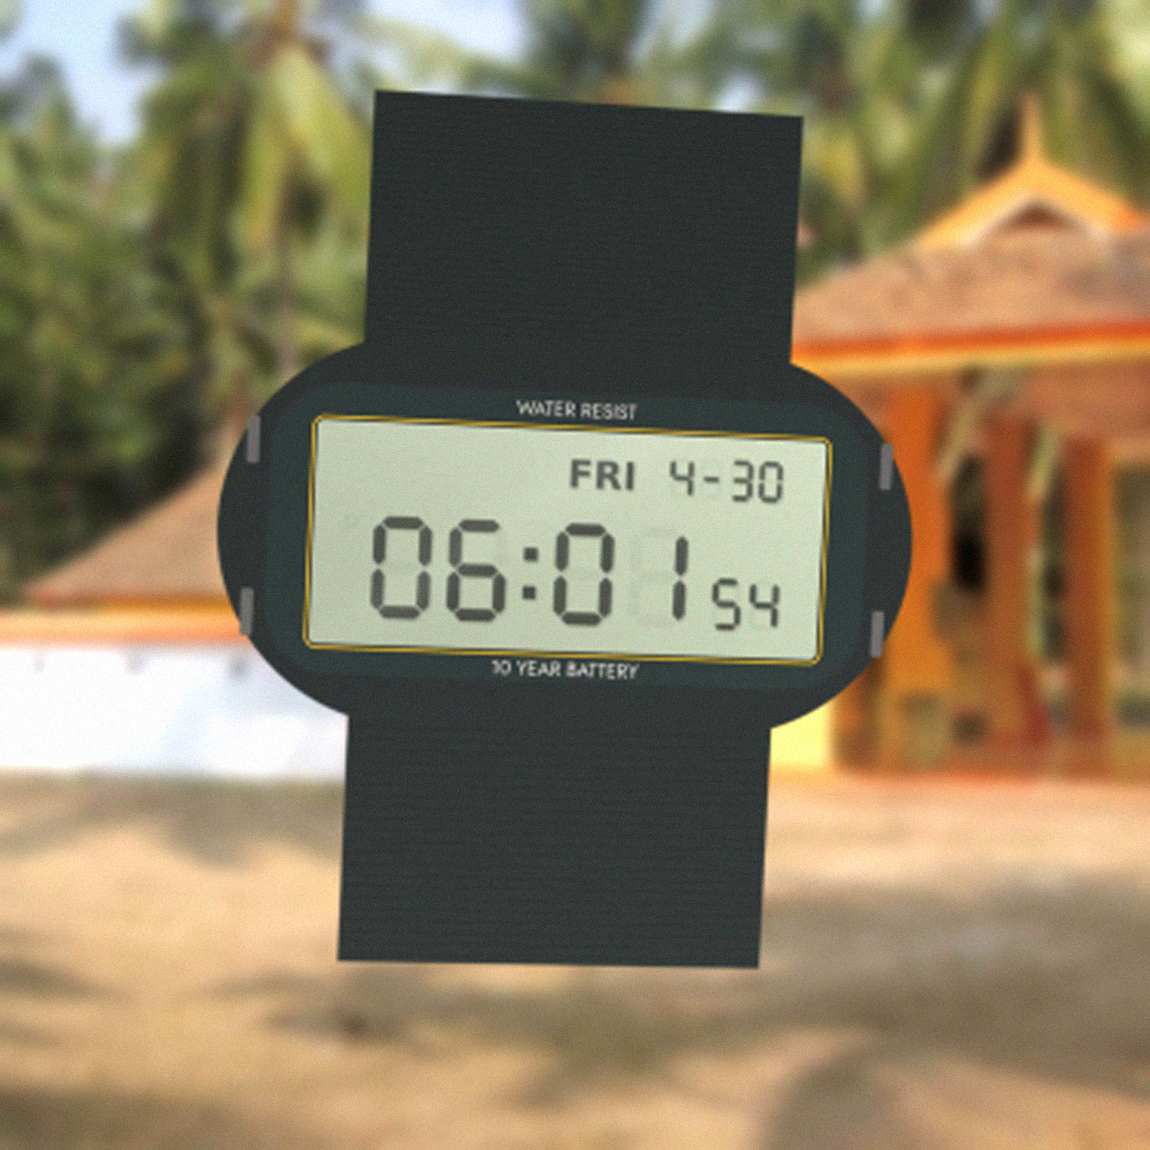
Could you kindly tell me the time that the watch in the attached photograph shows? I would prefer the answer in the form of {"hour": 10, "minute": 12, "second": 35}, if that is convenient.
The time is {"hour": 6, "minute": 1, "second": 54}
